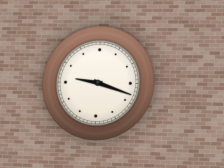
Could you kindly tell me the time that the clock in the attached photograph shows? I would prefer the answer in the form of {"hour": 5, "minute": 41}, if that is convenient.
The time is {"hour": 9, "minute": 18}
